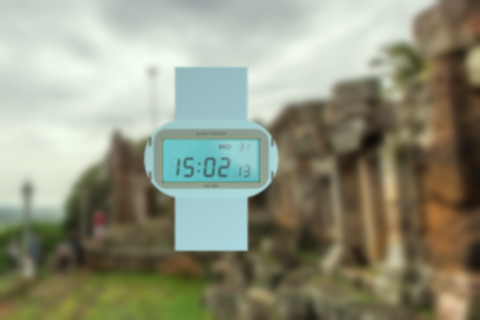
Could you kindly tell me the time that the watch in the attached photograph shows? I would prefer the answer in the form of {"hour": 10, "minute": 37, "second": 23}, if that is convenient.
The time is {"hour": 15, "minute": 2, "second": 13}
